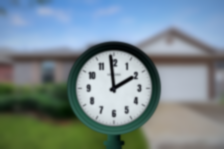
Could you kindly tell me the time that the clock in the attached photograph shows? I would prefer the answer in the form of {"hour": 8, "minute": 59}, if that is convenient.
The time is {"hour": 1, "minute": 59}
